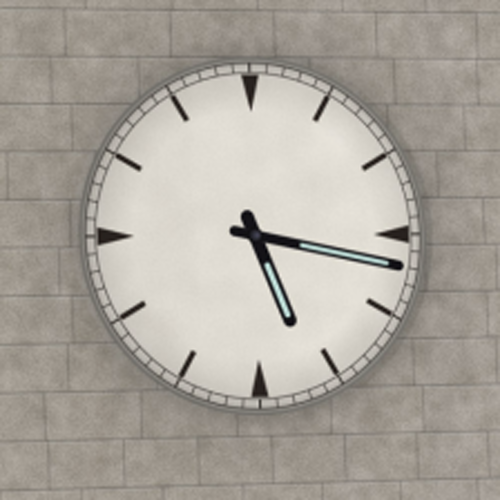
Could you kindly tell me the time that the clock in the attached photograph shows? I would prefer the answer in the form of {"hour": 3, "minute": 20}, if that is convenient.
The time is {"hour": 5, "minute": 17}
